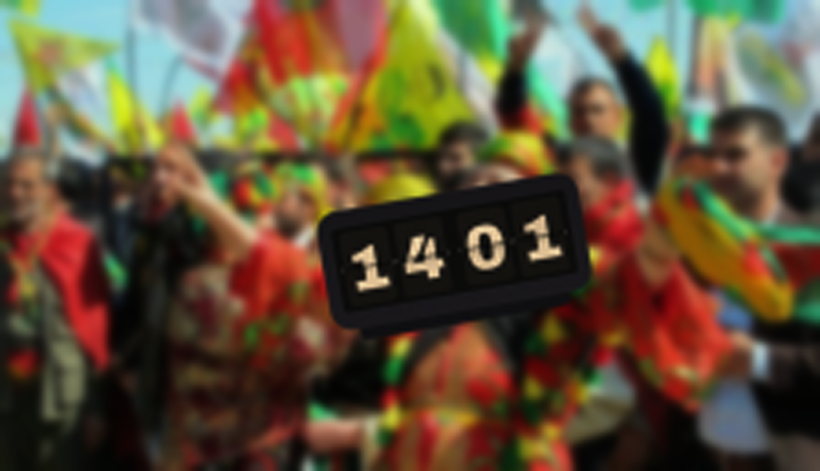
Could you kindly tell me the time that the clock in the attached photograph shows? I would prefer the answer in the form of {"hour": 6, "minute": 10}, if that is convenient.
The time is {"hour": 14, "minute": 1}
